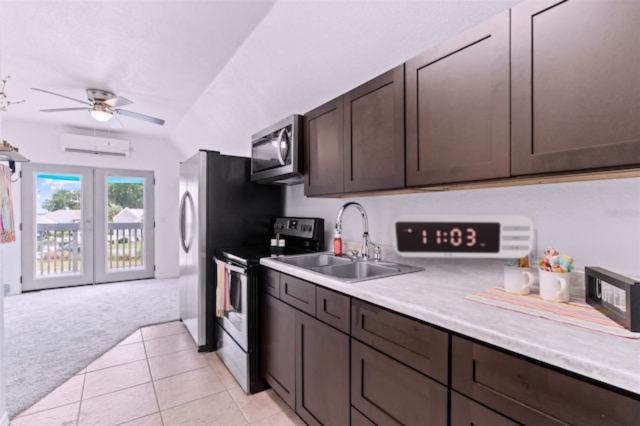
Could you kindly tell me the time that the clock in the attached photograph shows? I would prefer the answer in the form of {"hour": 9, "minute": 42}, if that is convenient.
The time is {"hour": 11, "minute": 3}
